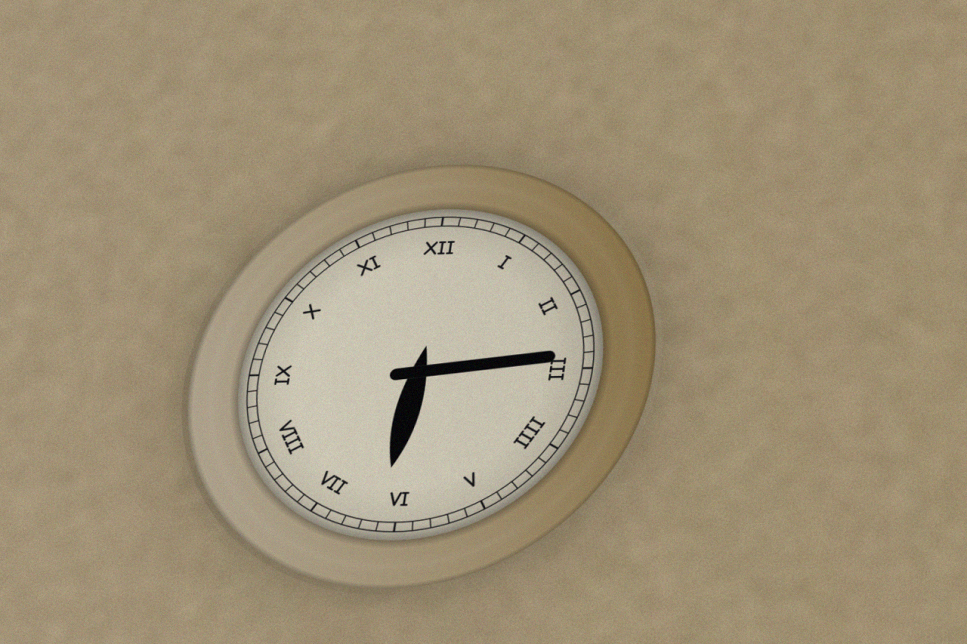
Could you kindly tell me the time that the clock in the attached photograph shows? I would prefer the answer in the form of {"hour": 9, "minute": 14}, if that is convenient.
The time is {"hour": 6, "minute": 14}
